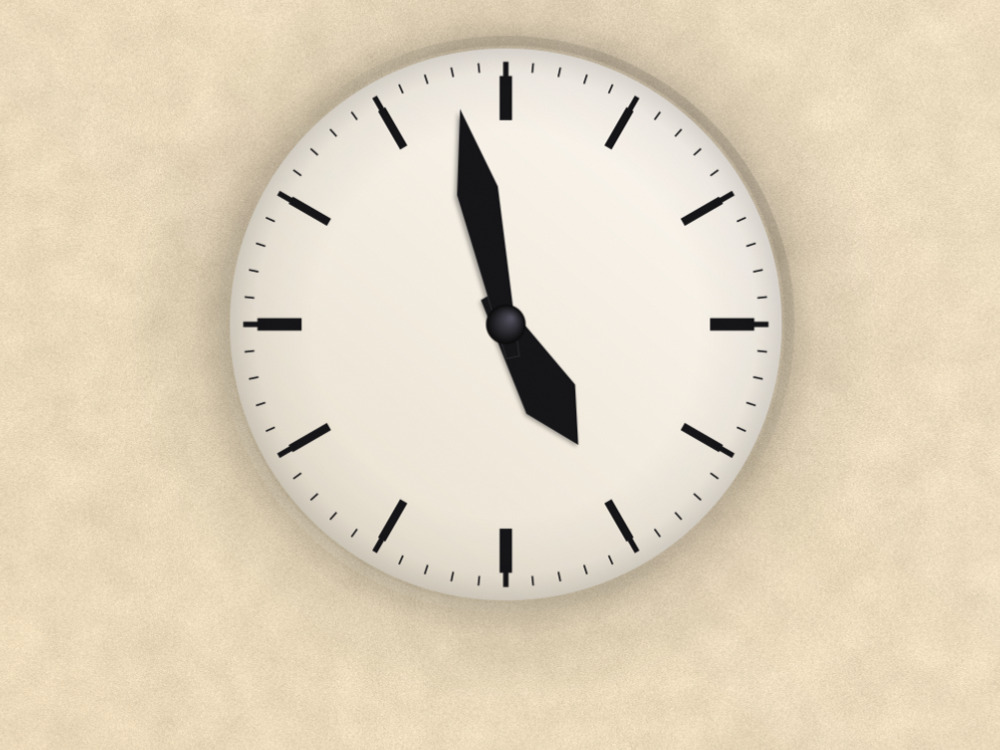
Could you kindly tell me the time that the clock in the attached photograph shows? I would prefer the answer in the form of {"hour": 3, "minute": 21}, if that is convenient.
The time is {"hour": 4, "minute": 58}
